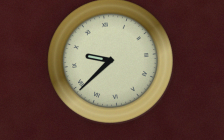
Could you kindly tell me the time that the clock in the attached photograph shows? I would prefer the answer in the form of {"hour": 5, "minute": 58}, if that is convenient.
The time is {"hour": 9, "minute": 39}
